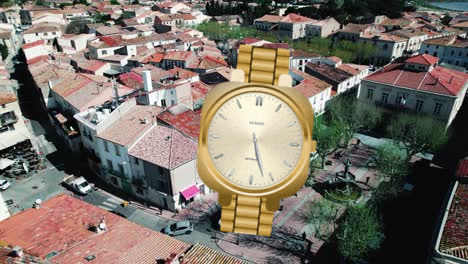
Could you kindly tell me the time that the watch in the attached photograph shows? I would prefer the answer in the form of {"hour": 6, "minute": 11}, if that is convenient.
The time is {"hour": 5, "minute": 27}
